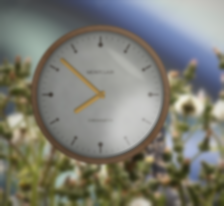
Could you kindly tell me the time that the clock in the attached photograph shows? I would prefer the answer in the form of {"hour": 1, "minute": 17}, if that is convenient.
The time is {"hour": 7, "minute": 52}
